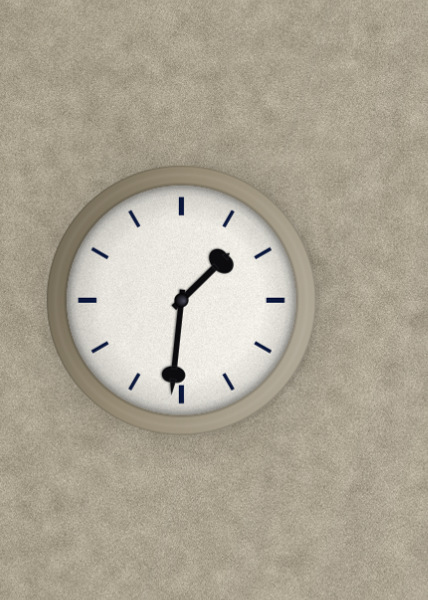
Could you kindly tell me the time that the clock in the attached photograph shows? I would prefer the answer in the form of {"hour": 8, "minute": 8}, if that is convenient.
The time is {"hour": 1, "minute": 31}
